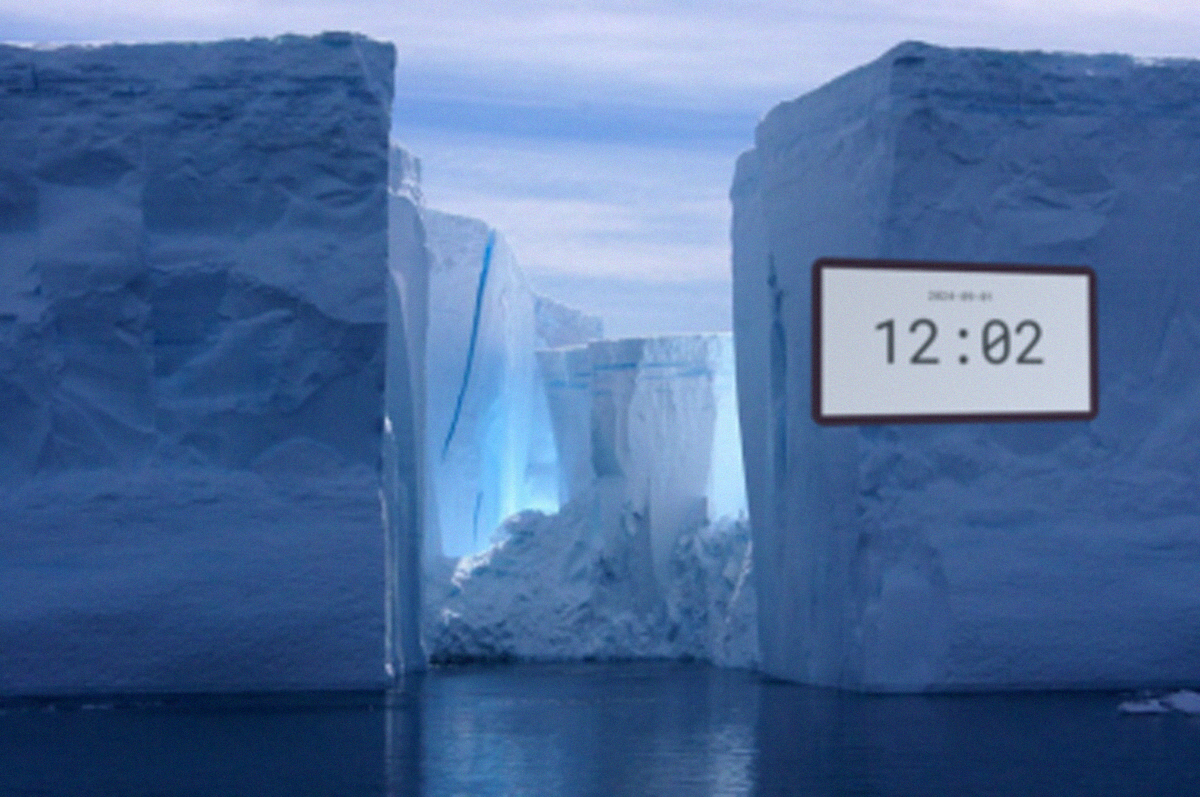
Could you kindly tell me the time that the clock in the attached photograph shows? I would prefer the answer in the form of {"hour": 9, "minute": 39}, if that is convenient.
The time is {"hour": 12, "minute": 2}
